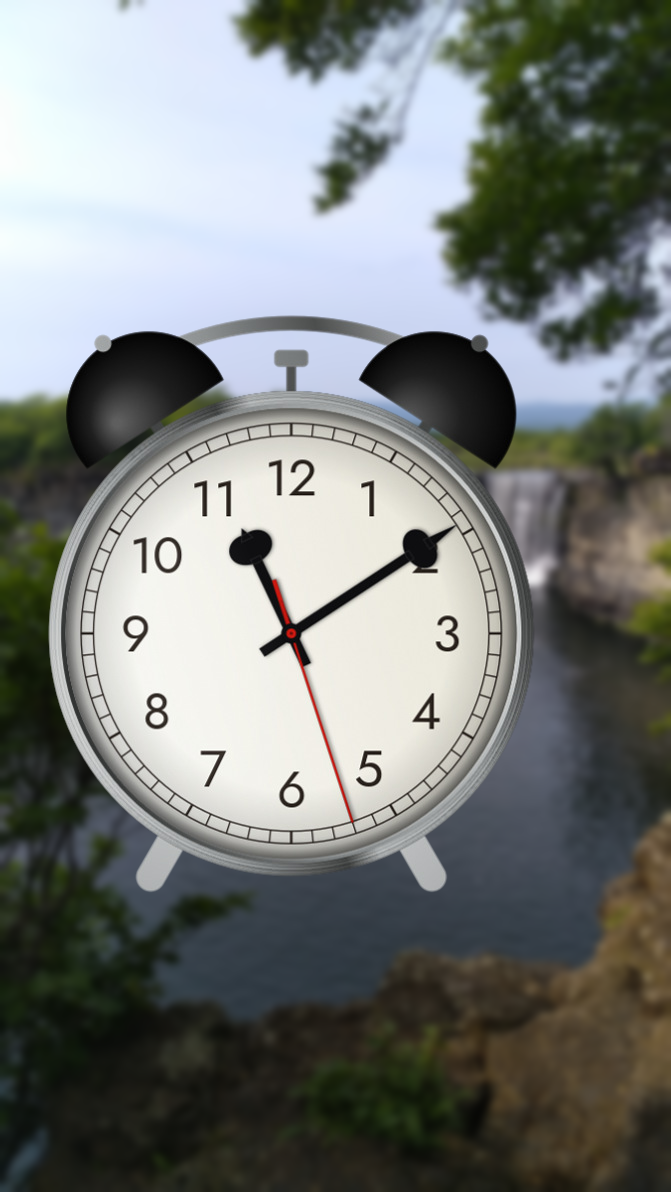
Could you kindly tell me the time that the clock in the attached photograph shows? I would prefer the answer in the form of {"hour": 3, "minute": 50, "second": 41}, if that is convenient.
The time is {"hour": 11, "minute": 9, "second": 27}
